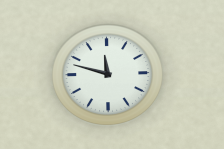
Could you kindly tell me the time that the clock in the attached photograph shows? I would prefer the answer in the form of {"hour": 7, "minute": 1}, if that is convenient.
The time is {"hour": 11, "minute": 48}
